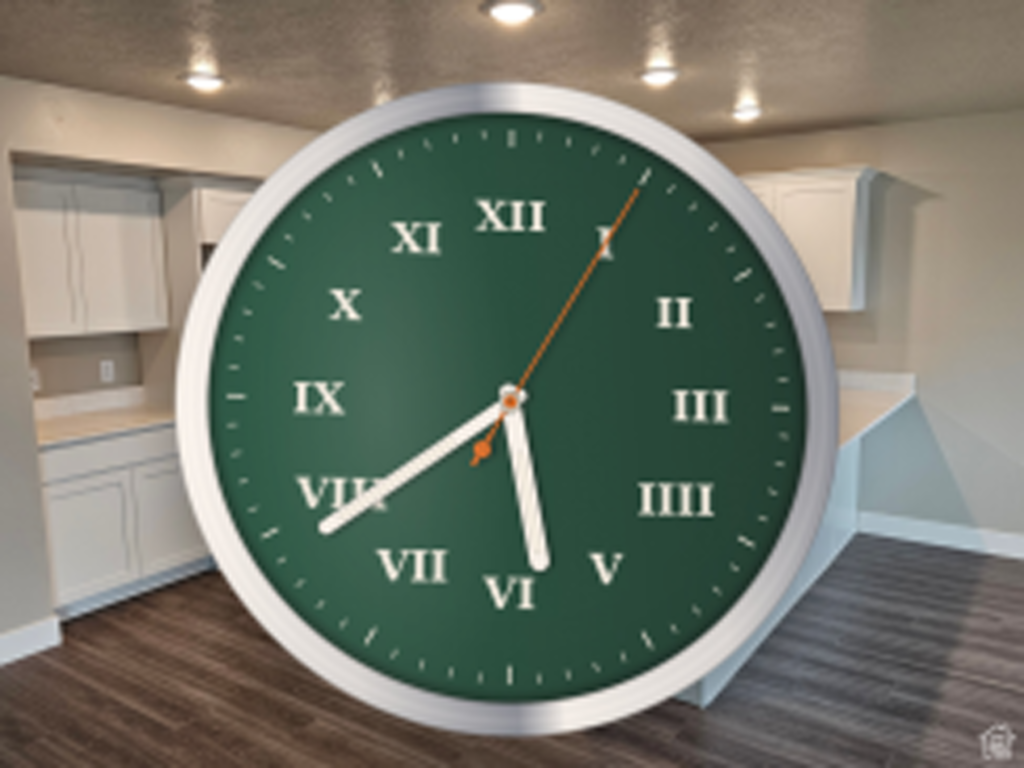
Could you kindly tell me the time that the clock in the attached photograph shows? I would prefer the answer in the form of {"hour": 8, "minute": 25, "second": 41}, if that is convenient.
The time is {"hour": 5, "minute": 39, "second": 5}
